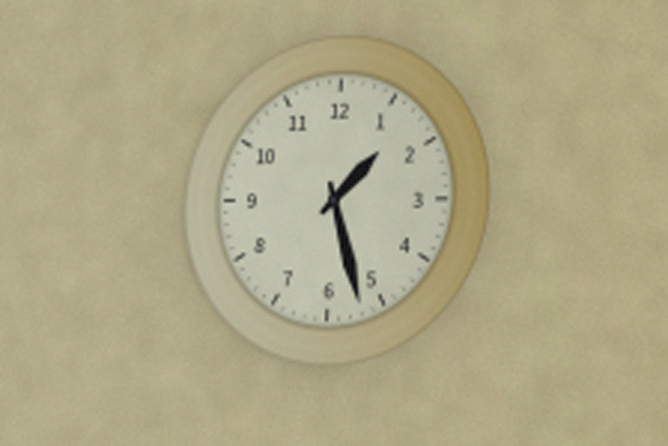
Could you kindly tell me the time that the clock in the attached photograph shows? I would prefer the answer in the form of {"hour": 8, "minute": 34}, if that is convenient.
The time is {"hour": 1, "minute": 27}
